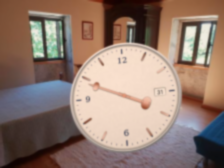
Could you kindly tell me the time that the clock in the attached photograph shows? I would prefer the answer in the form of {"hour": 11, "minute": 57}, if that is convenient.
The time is {"hour": 3, "minute": 49}
